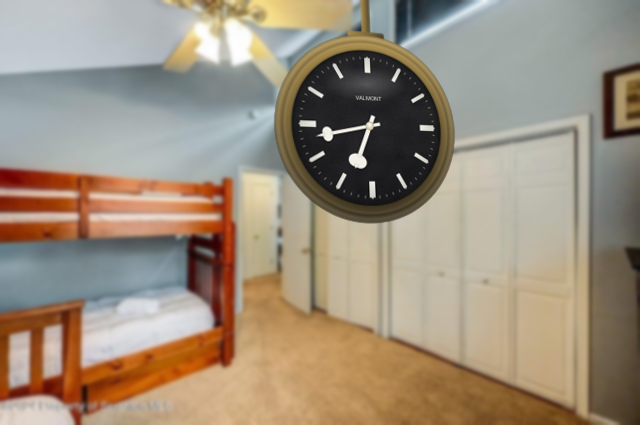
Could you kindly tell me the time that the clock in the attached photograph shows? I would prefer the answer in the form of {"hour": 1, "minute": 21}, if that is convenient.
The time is {"hour": 6, "minute": 43}
